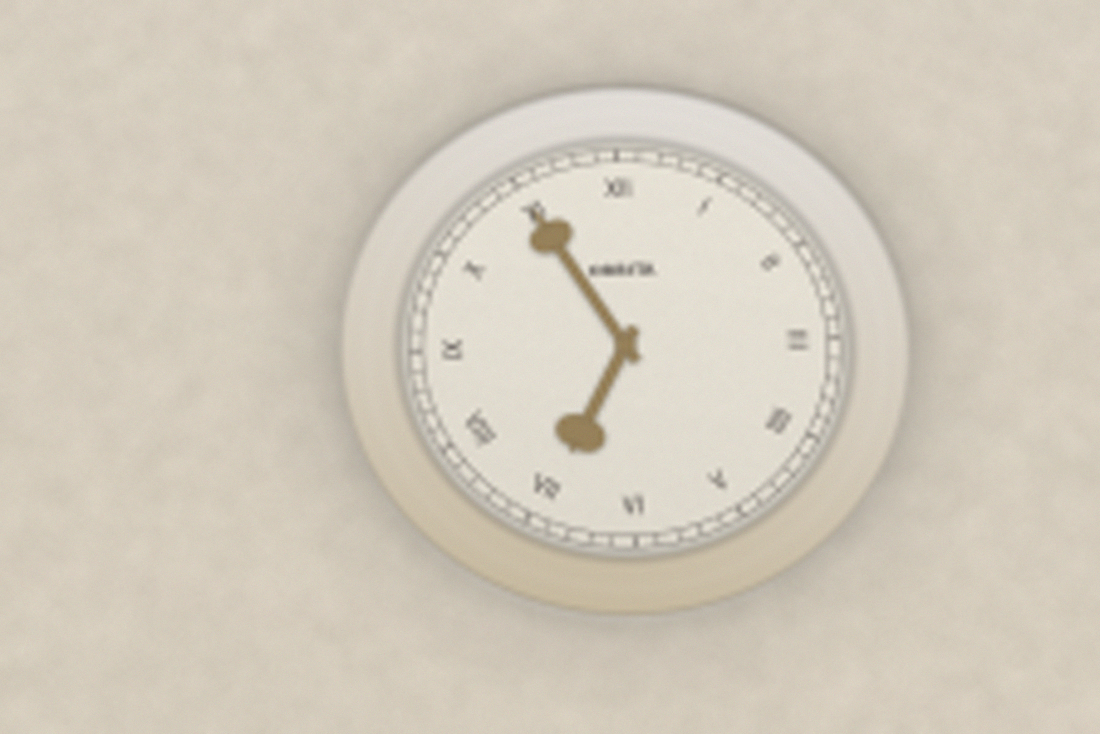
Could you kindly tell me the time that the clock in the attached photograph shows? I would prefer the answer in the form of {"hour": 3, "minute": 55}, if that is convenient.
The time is {"hour": 6, "minute": 55}
